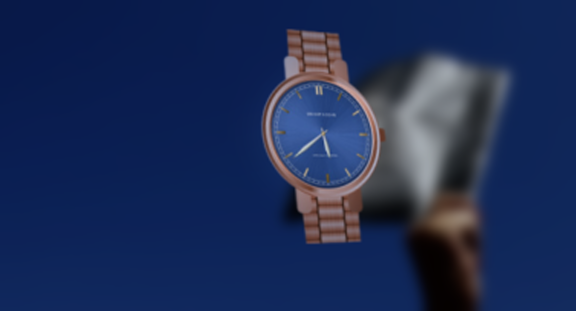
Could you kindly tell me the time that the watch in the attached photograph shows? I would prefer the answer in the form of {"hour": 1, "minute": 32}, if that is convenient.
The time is {"hour": 5, "minute": 39}
